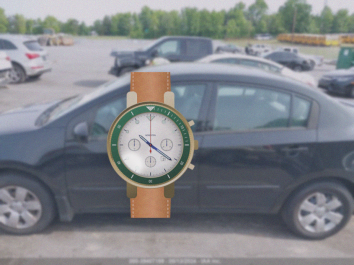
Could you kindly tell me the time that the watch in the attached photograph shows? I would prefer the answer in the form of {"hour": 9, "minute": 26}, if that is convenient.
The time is {"hour": 10, "minute": 21}
